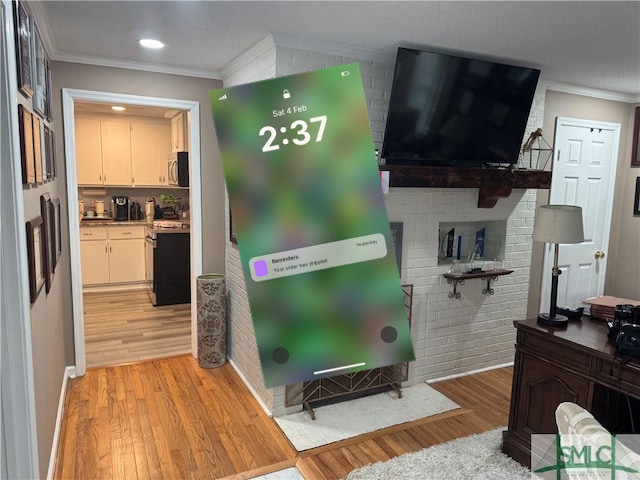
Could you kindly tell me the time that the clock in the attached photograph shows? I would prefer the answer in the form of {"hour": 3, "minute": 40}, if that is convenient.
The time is {"hour": 2, "minute": 37}
